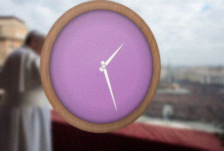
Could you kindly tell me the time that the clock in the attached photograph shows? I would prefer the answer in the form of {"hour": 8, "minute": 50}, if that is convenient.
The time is {"hour": 1, "minute": 27}
